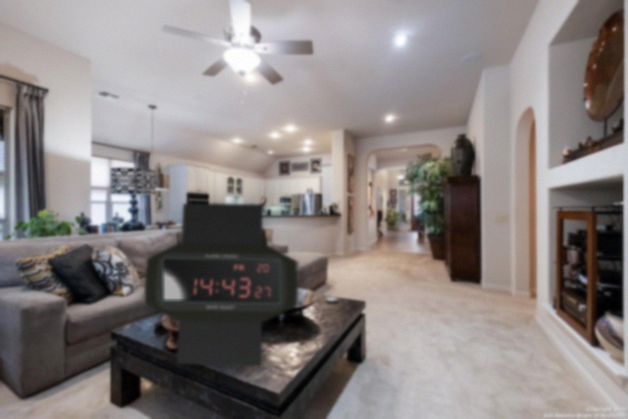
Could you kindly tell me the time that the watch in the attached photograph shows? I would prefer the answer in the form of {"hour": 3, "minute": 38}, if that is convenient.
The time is {"hour": 14, "minute": 43}
